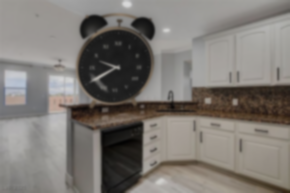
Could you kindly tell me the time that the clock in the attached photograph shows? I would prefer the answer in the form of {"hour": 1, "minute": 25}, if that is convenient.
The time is {"hour": 9, "minute": 40}
